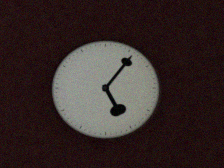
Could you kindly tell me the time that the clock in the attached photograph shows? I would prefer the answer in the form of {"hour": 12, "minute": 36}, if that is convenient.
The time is {"hour": 5, "minute": 6}
